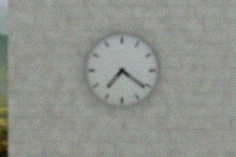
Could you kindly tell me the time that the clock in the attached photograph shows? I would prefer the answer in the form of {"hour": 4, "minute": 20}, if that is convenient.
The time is {"hour": 7, "minute": 21}
